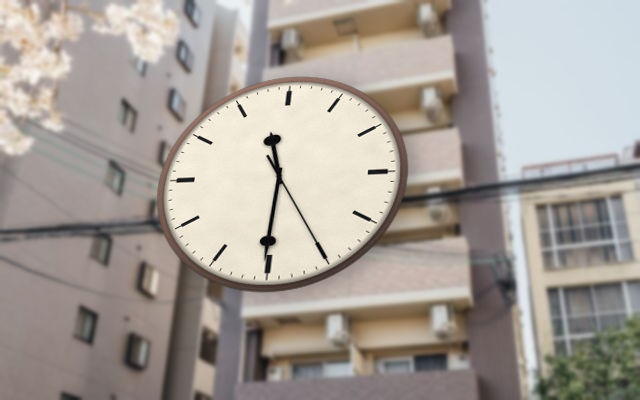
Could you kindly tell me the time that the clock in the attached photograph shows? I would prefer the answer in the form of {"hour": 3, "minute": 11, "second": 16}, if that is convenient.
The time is {"hour": 11, "minute": 30, "second": 25}
